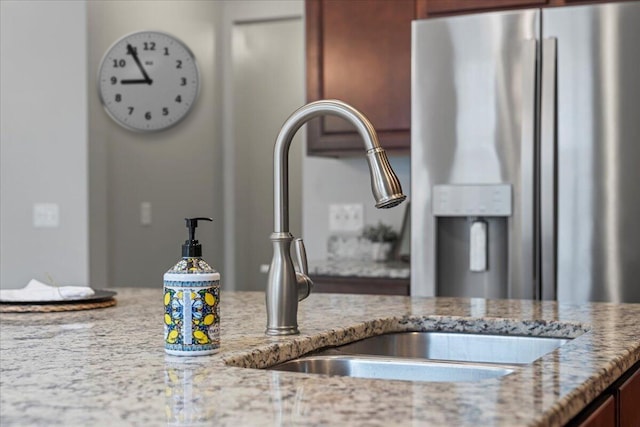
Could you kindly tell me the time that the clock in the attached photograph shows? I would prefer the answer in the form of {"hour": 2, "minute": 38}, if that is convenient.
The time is {"hour": 8, "minute": 55}
